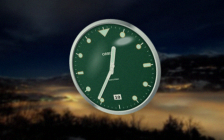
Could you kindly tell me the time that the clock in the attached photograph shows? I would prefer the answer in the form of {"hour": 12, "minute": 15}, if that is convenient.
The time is {"hour": 12, "minute": 36}
